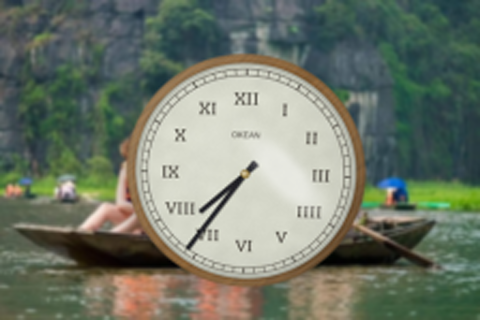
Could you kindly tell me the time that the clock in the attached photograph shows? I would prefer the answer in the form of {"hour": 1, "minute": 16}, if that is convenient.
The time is {"hour": 7, "minute": 36}
